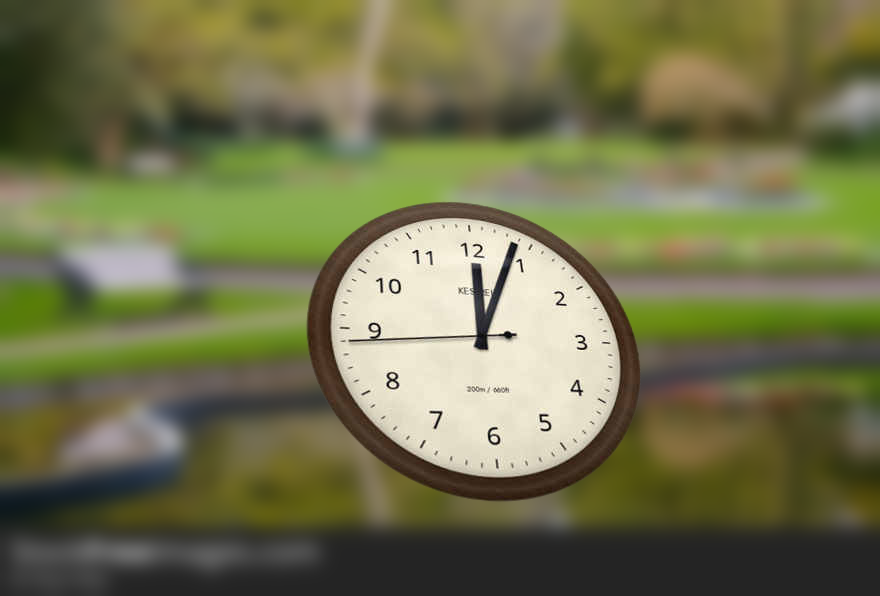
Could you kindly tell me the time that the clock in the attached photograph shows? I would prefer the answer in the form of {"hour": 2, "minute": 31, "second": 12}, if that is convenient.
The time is {"hour": 12, "minute": 3, "second": 44}
